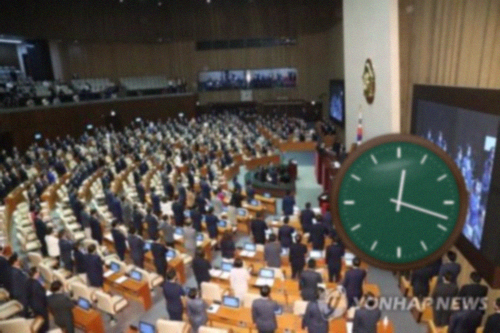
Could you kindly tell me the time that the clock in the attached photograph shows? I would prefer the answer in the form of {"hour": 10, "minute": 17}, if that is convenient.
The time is {"hour": 12, "minute": 18}
